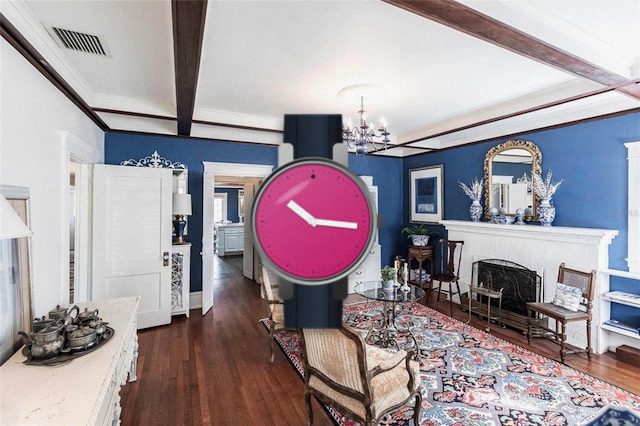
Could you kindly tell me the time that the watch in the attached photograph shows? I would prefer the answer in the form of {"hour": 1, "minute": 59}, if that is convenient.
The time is {"hour": 10, "minute": 16}
